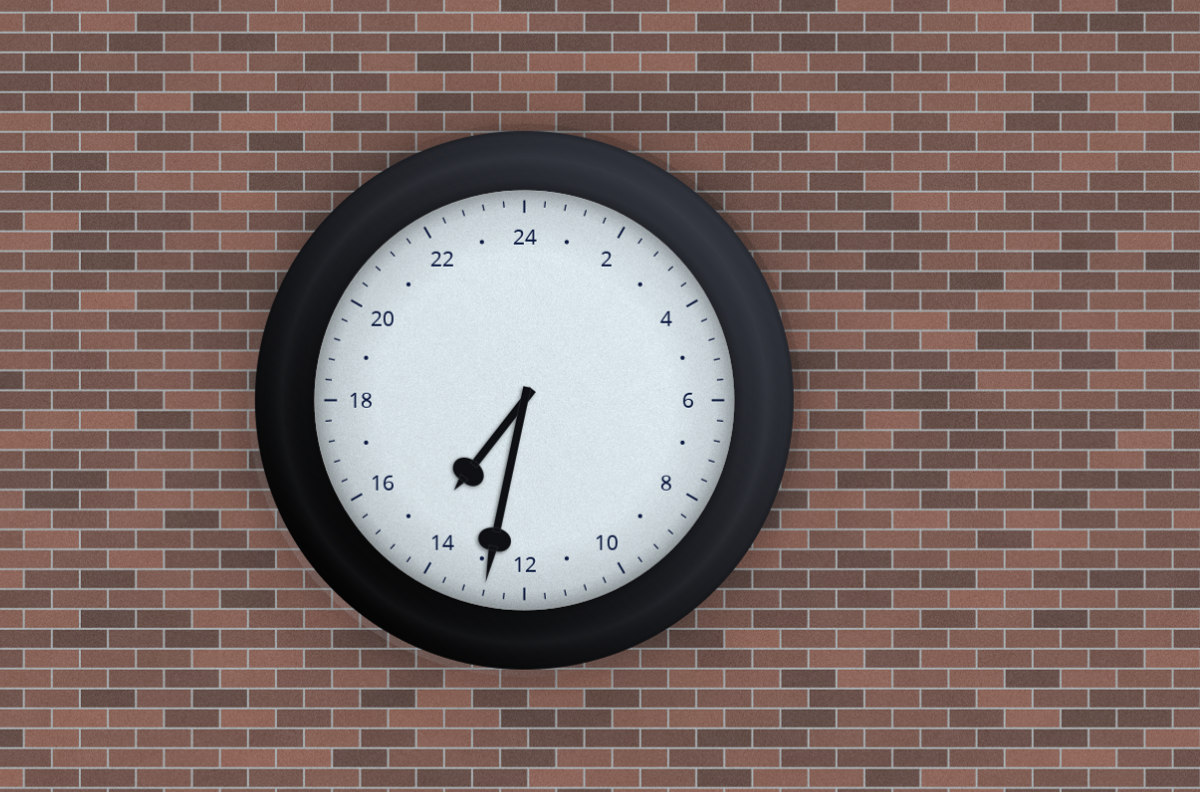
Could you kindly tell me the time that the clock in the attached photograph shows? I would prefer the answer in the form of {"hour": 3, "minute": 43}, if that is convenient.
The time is {"hour": 14, "minute": 32}
